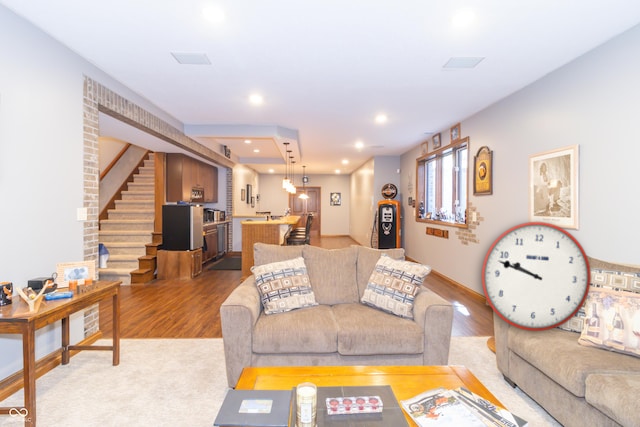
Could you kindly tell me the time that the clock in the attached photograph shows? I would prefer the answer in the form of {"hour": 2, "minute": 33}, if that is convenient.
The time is {"hour": 9, "minute": 48}
